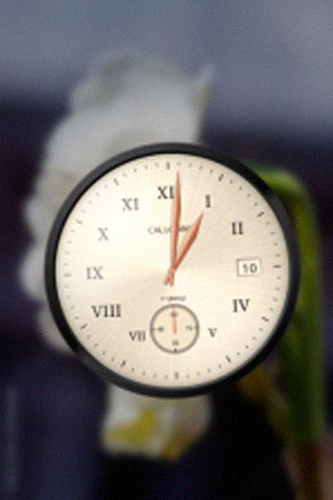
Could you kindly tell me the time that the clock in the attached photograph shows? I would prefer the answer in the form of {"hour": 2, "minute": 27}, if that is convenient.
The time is {"hour": 1, "minute": 1}
